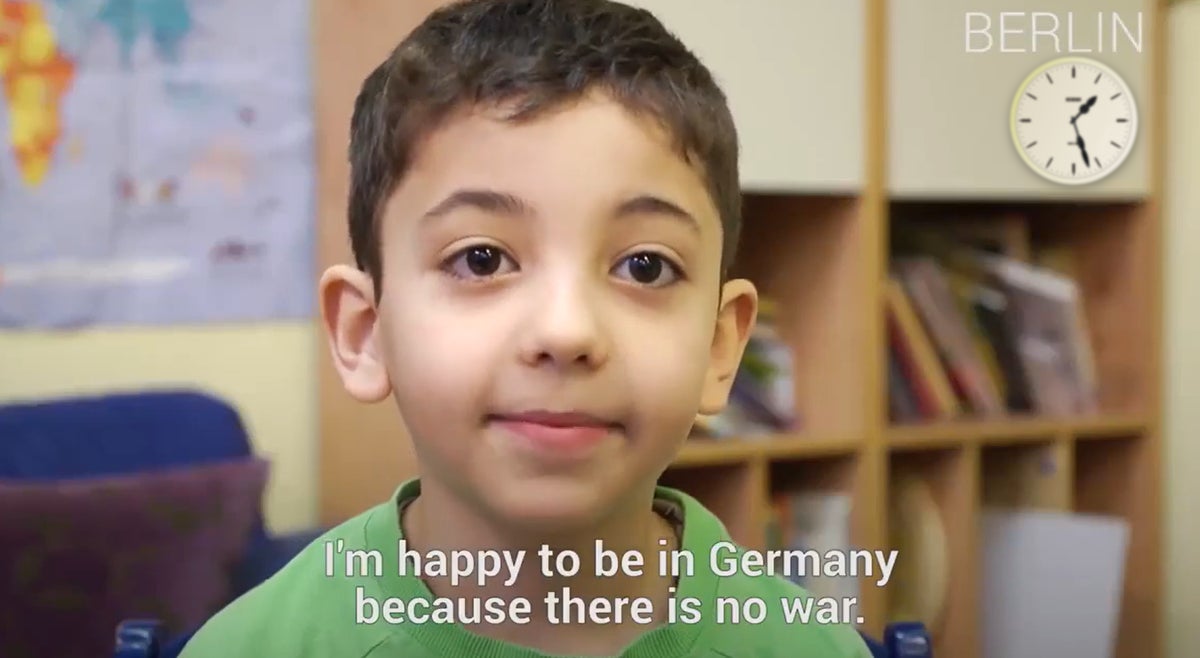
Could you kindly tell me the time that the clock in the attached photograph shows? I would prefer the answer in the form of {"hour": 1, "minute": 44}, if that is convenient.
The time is {"hour": 1, "minute": 27}
